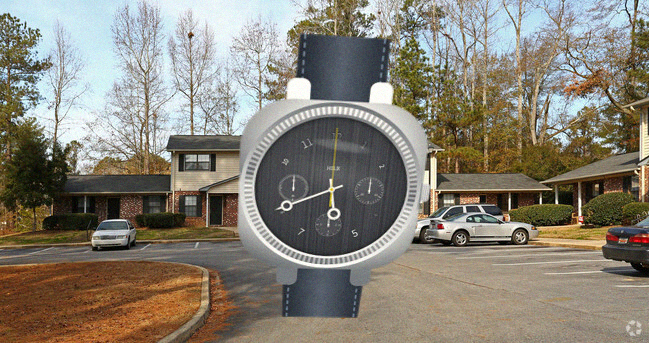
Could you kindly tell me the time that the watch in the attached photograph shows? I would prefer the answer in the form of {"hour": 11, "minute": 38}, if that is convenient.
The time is {"hour": 5, "minute": 41}
